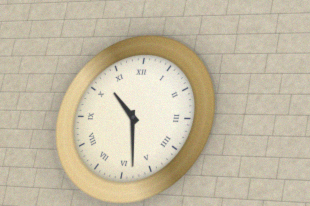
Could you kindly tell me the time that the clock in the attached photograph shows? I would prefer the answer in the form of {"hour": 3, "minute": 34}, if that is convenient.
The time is {"hour": 10, "minute": 28}
